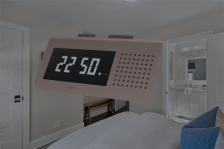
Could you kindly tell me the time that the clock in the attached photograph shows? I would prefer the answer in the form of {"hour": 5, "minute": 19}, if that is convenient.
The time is {"hour": 22, "minute": 50}
